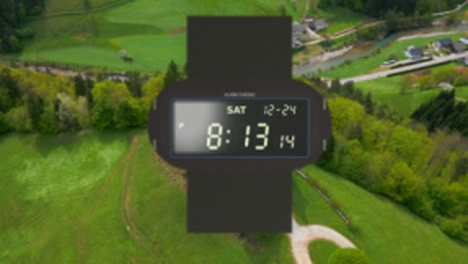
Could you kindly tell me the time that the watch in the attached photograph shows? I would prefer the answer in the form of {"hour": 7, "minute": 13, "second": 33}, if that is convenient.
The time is {"hour": 8, "minute": 13, "second": 14}
